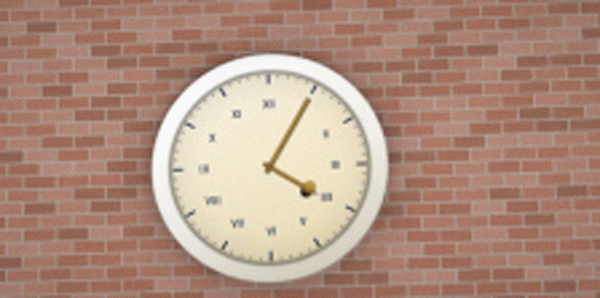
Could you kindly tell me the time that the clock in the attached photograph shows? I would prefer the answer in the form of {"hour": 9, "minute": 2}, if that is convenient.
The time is {"hour": 4, "minute": 5}
